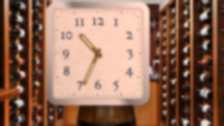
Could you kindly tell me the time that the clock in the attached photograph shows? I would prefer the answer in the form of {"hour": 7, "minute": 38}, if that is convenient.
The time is {"hour": 10, "minute": 34}
